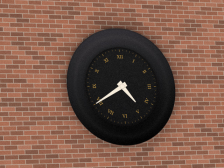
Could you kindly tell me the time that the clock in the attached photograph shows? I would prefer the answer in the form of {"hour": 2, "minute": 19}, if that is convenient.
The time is {"hour": 4, "minute": 40}
